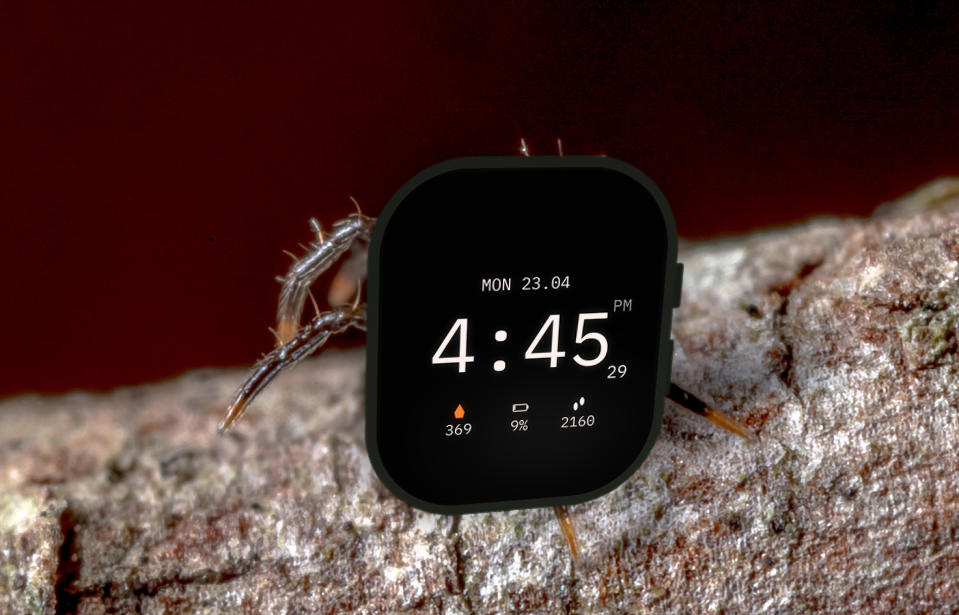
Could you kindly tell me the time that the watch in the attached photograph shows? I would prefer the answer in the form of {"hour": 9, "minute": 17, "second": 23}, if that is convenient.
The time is {"hour": 4, "minute": 45, "second": 29}
